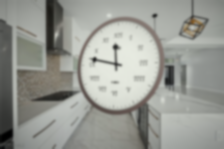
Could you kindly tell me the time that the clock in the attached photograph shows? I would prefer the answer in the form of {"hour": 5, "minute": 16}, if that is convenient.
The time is {"hour": 11, "minute": 47}
